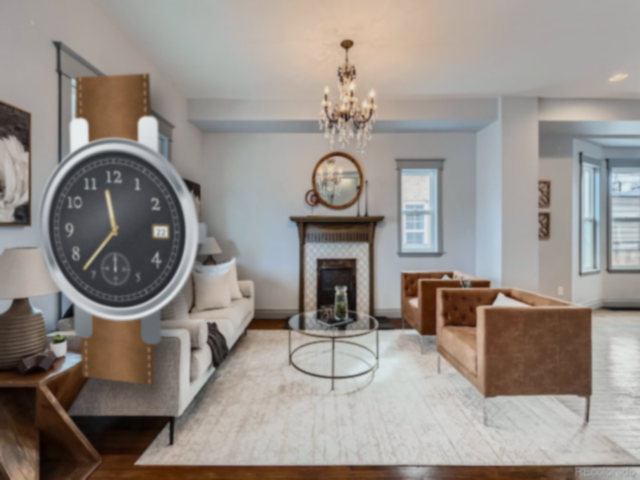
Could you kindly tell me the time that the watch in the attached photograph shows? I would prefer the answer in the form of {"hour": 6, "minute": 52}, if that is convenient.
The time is {"hour": 11, "minute": 37}
